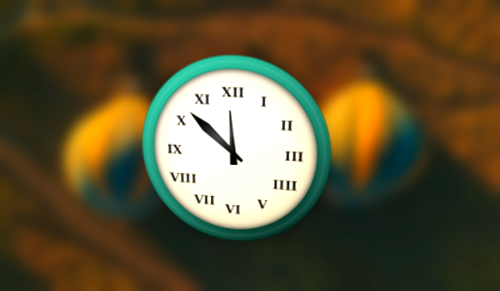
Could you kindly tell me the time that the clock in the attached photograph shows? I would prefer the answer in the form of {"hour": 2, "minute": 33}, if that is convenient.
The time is {"hour": 11, "minute": 52}
